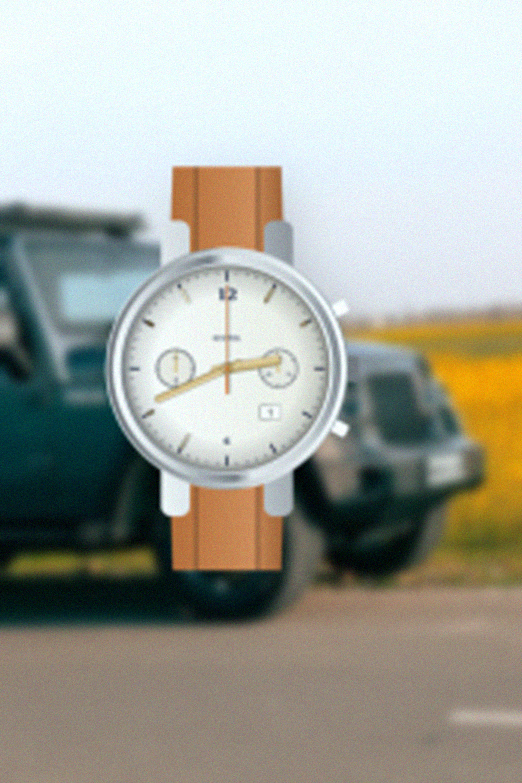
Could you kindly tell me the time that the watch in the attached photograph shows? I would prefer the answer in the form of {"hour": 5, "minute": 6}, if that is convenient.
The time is {"hour": 2, "minute": 41}
